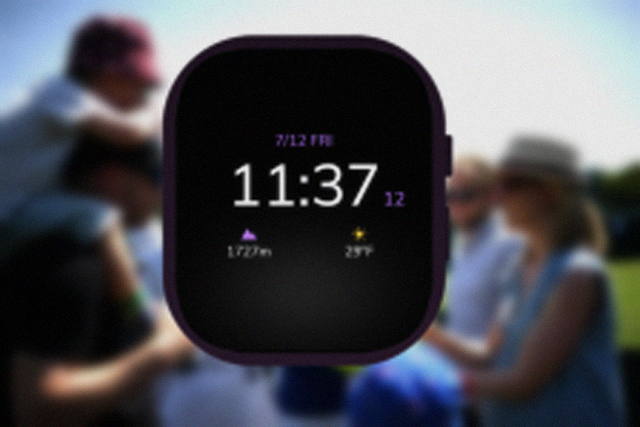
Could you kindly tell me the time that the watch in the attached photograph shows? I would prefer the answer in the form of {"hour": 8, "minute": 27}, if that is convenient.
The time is {"hour": 11, "minute": 37}
